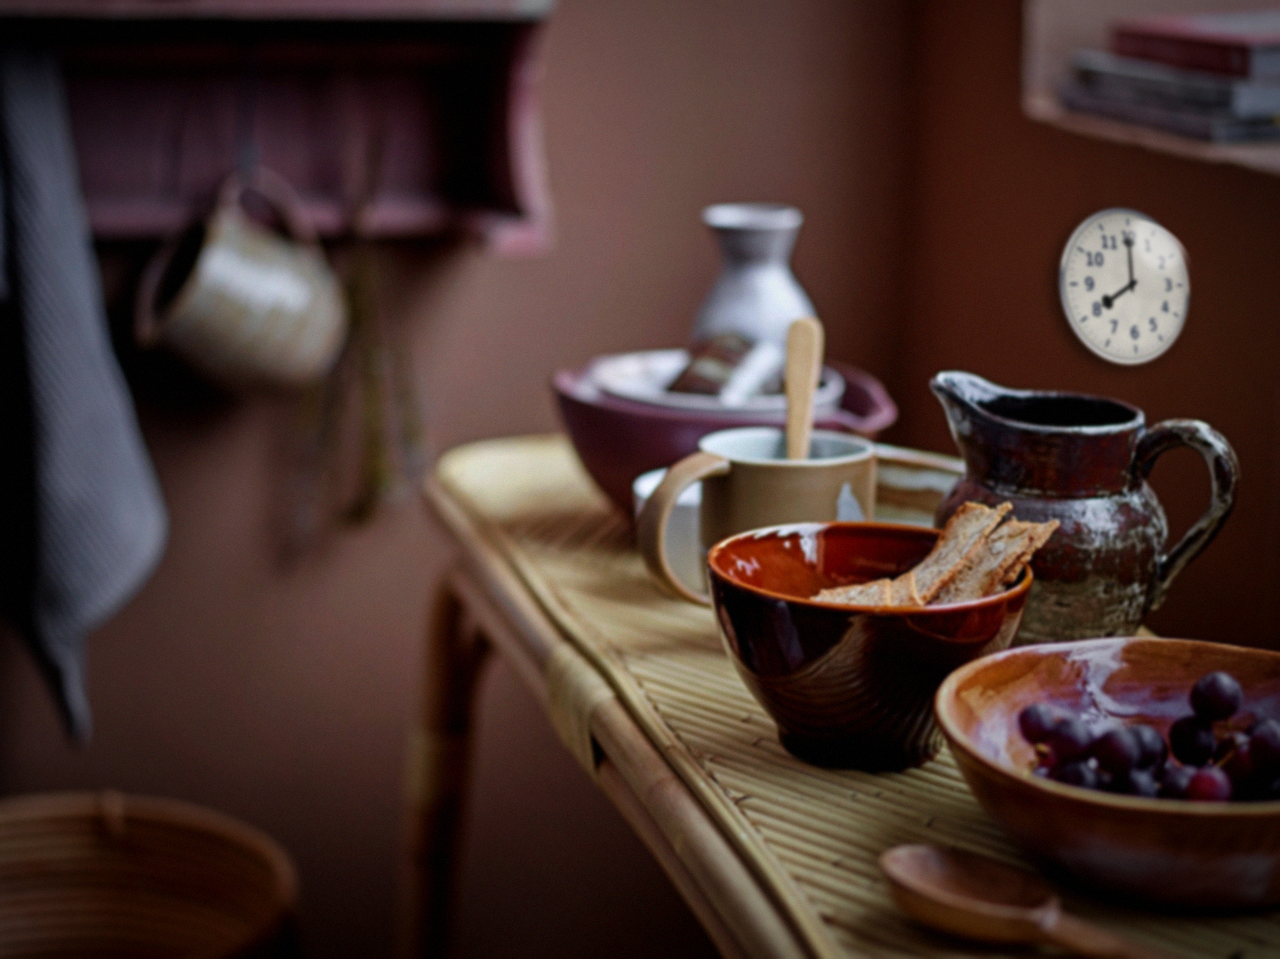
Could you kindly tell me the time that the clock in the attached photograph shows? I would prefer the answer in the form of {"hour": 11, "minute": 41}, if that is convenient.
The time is {"hour": 8, "minute": 0}
